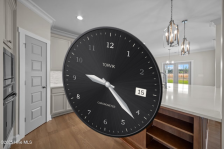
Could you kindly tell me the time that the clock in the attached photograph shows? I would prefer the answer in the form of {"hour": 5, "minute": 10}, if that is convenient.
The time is {"hour": 9, "minute": 22}
